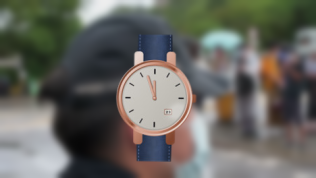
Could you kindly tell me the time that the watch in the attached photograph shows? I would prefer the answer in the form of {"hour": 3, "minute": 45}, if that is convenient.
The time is {"hour": 11, "minute": 57}
